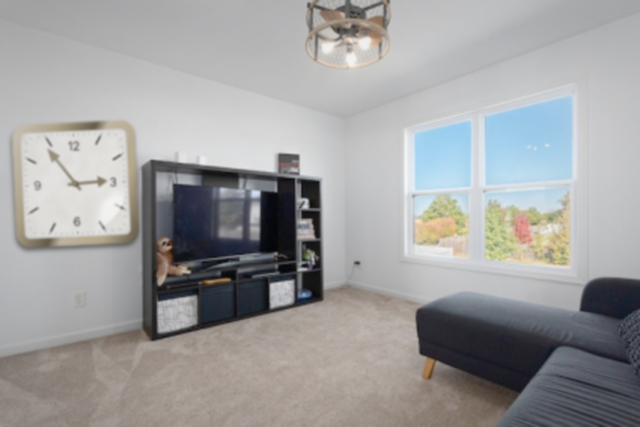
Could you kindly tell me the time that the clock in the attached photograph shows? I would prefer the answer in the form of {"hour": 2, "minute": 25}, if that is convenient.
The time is {"hour": 2, "minute": 54}
